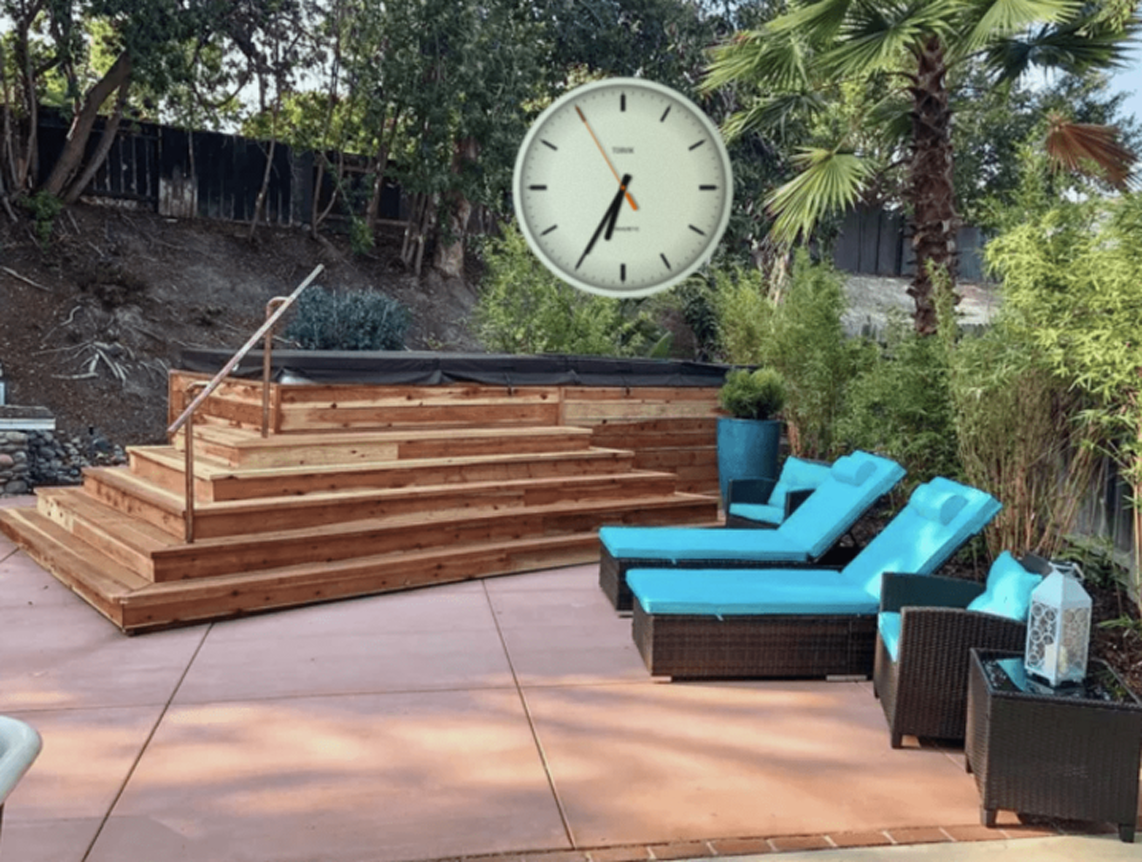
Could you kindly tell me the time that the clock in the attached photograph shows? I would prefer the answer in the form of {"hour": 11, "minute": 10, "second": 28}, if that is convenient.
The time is {"hour": 6, "minute": 34, "second": 55}
